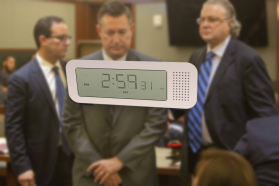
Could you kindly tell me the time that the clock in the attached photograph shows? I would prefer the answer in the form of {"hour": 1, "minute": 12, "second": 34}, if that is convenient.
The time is {"hour": 2, "minute": 59, "second": 31}
